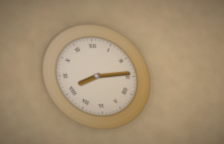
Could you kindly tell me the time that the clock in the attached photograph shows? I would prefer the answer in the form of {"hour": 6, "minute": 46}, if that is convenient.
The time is {"hour": 8, "minute": 14}
